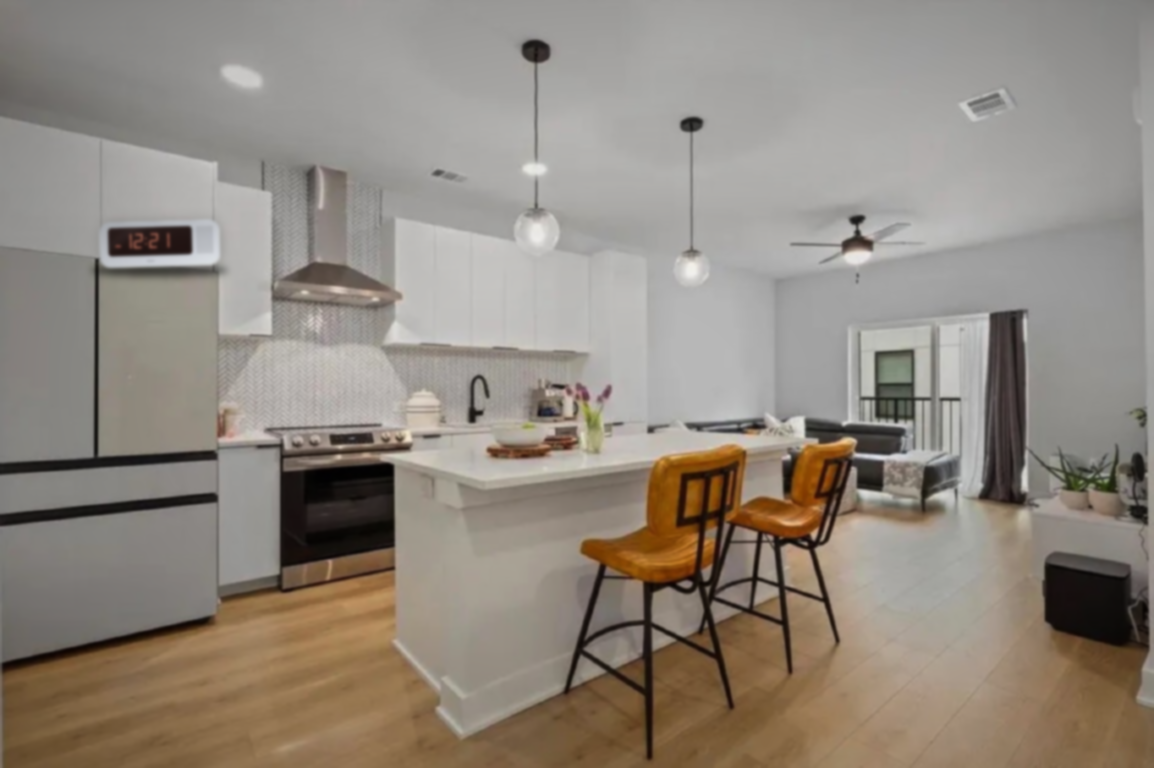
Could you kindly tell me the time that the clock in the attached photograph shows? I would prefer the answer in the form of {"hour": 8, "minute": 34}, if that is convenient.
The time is {"hour": 12, "minute": 21}
